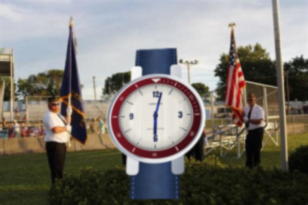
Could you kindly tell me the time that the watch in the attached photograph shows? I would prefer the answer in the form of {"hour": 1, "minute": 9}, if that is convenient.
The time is {"hour": 6, "minute": 2}
